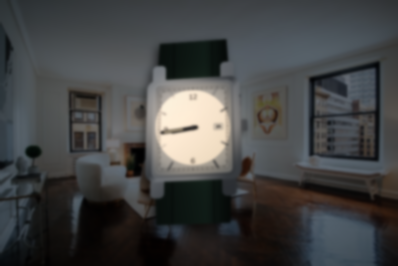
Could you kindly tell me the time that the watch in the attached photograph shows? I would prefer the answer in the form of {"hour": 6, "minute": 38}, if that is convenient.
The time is {"hour": 8, "minute": 44}
